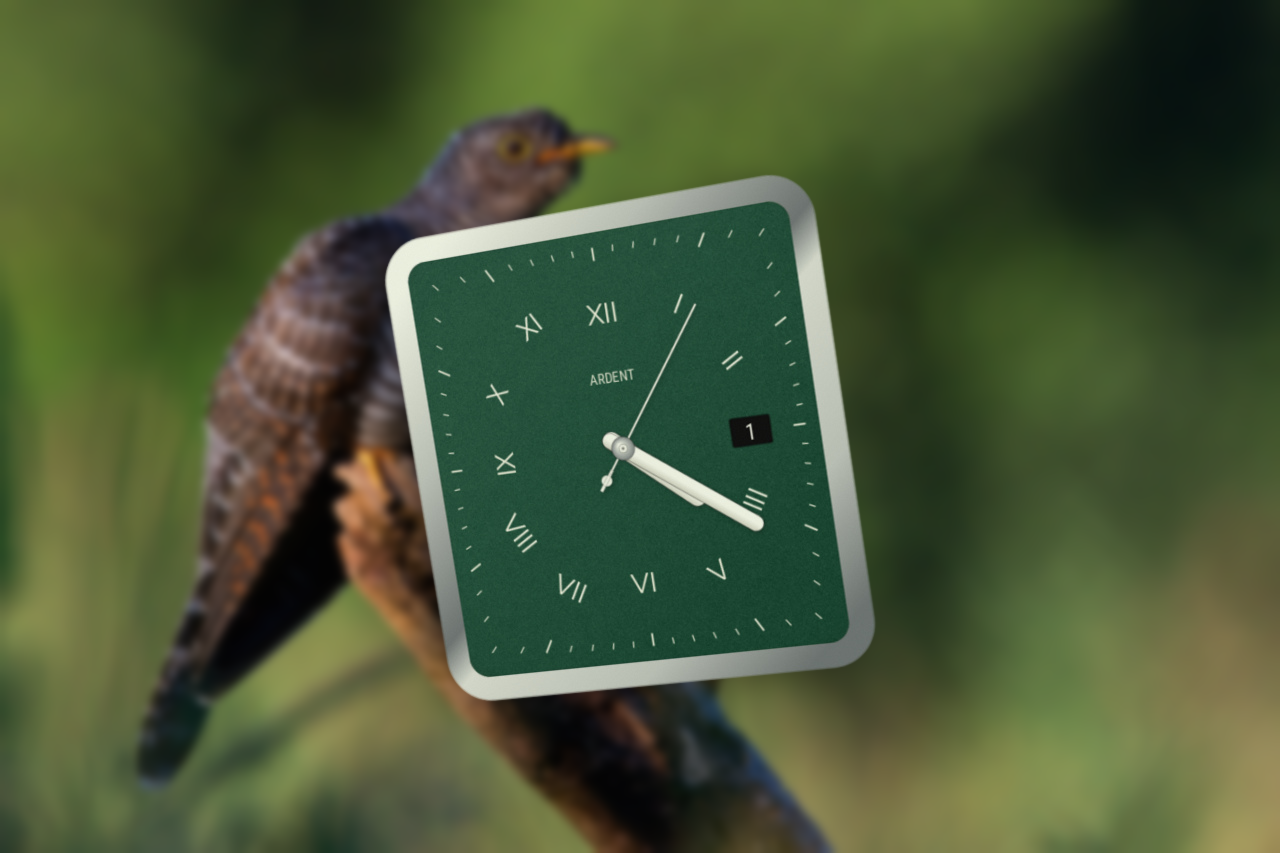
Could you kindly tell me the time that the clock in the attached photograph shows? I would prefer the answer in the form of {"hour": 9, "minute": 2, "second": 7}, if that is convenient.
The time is {"hour": 4, "minute": 21, "second": 6}
